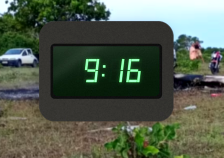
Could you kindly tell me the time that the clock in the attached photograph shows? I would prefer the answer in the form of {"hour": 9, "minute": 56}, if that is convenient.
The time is {"hour": 9, "minute": 16}
